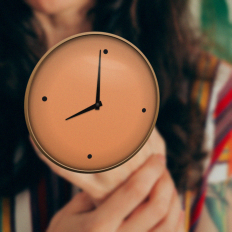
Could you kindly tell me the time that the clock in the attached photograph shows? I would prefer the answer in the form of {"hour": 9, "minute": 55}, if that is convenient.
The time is {"hour": 7, "minute": 59}
